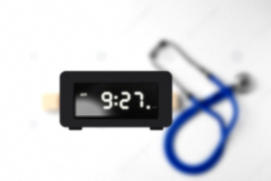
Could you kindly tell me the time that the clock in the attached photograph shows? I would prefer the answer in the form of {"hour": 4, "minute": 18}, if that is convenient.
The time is {"hour": 9, "minute": 27}
